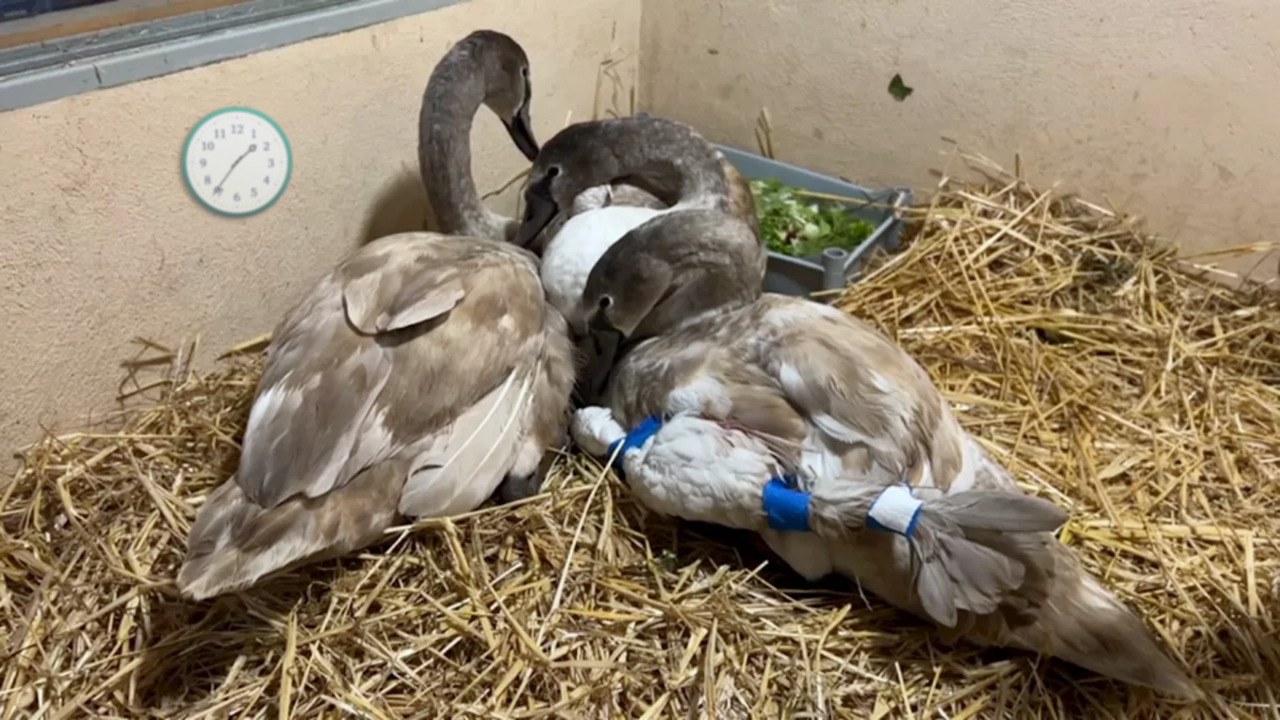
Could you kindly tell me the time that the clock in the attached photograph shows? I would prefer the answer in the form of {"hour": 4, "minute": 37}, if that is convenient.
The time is {"hour": 1, "minute": 36}
